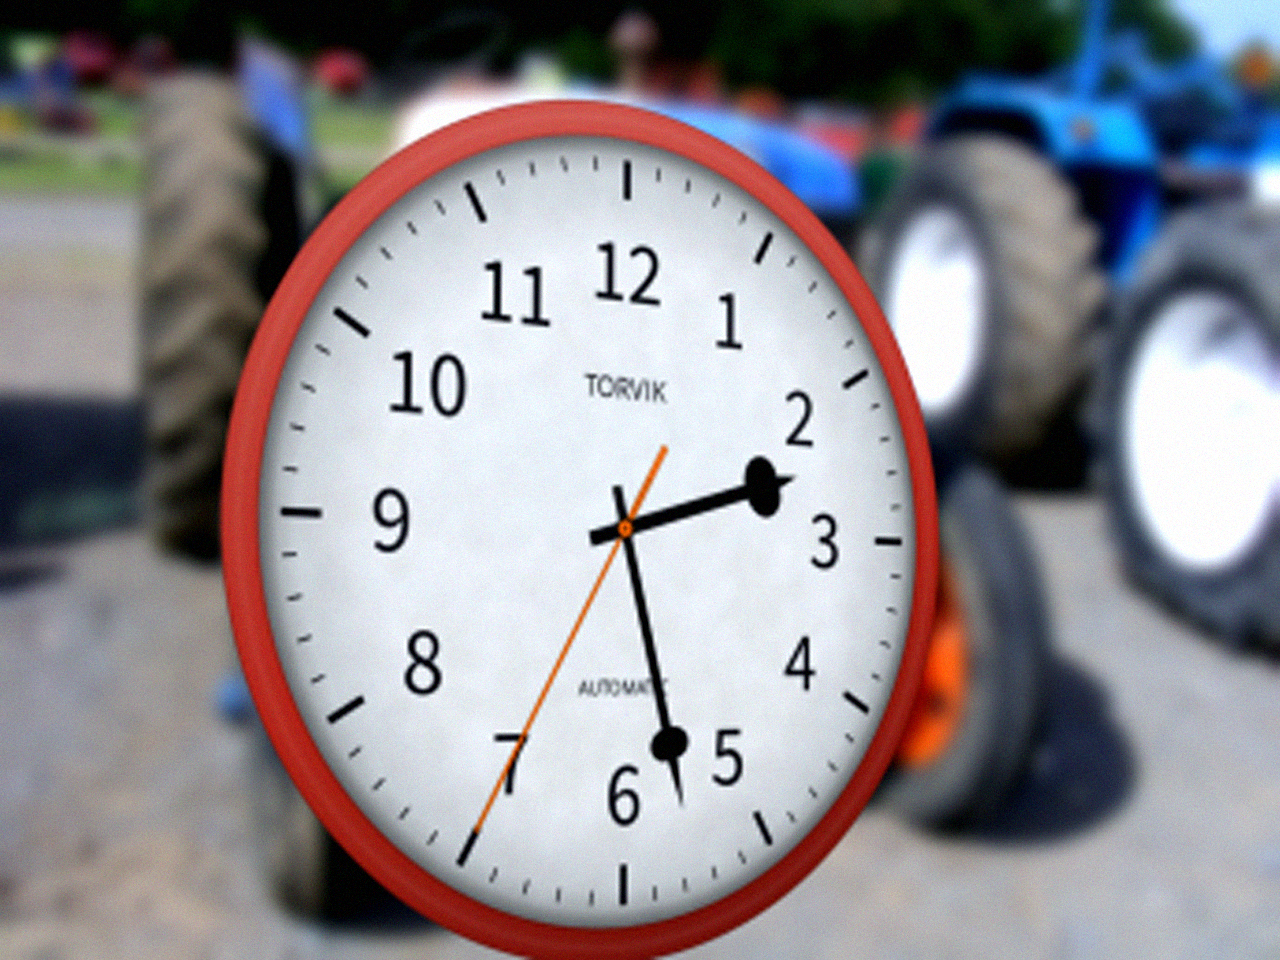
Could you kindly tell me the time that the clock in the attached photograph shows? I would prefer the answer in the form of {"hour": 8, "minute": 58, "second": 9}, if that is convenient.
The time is {"hour": 2, "minute": 27, "second": 35}
